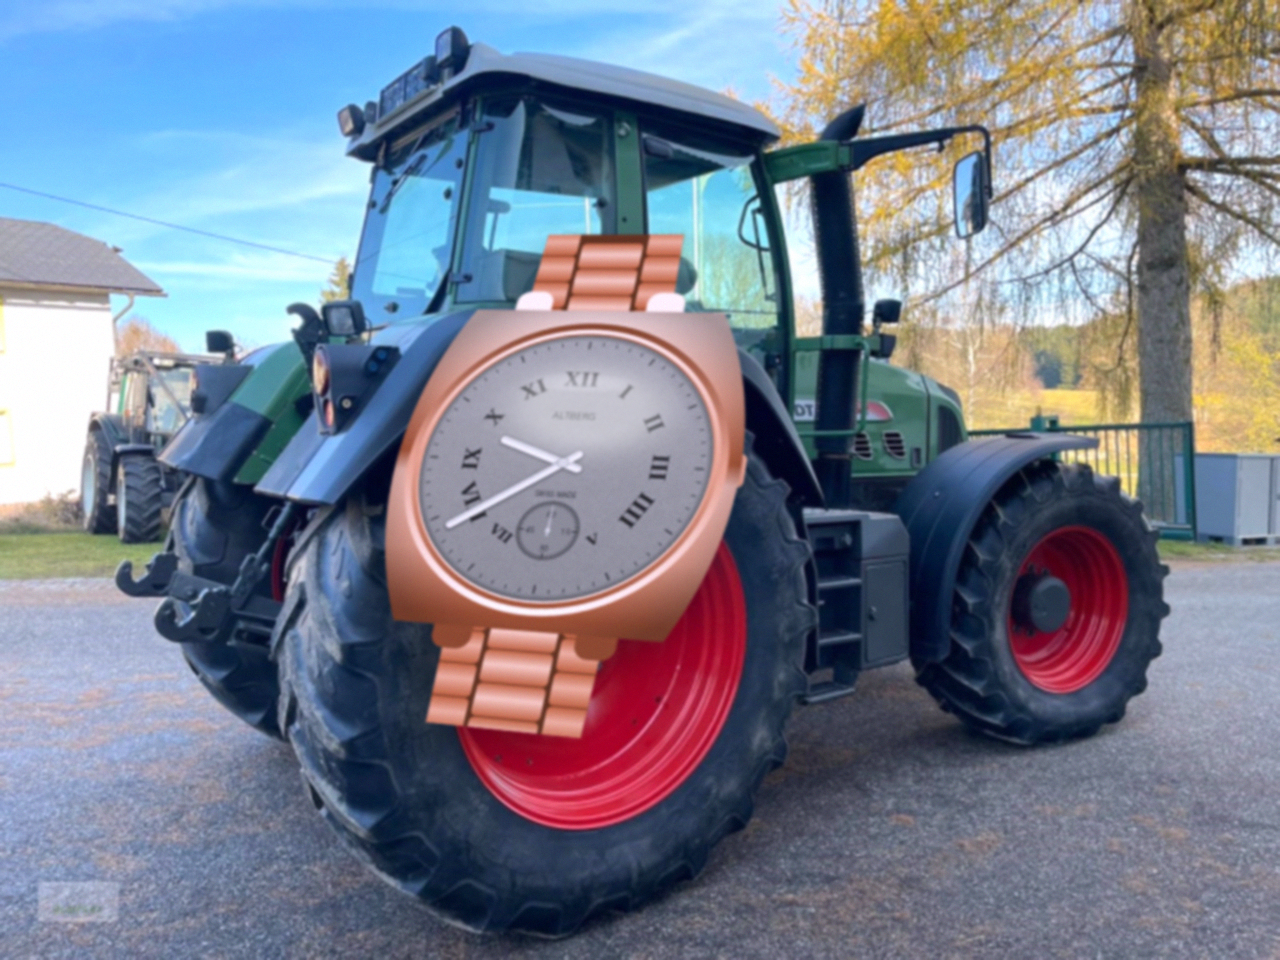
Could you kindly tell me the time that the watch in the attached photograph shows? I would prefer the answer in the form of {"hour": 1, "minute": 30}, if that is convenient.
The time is {"hour": 9, "minute": 39}
